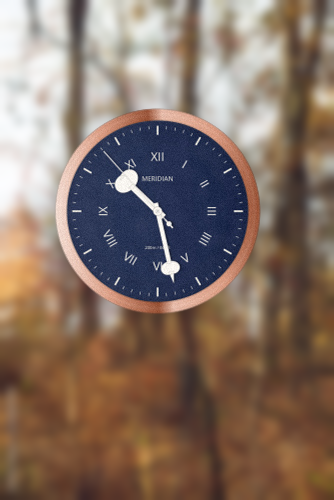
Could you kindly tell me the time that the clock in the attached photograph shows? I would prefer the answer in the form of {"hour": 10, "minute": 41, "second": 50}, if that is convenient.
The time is {"hour": 10, "minute": 27, "second": 53}
